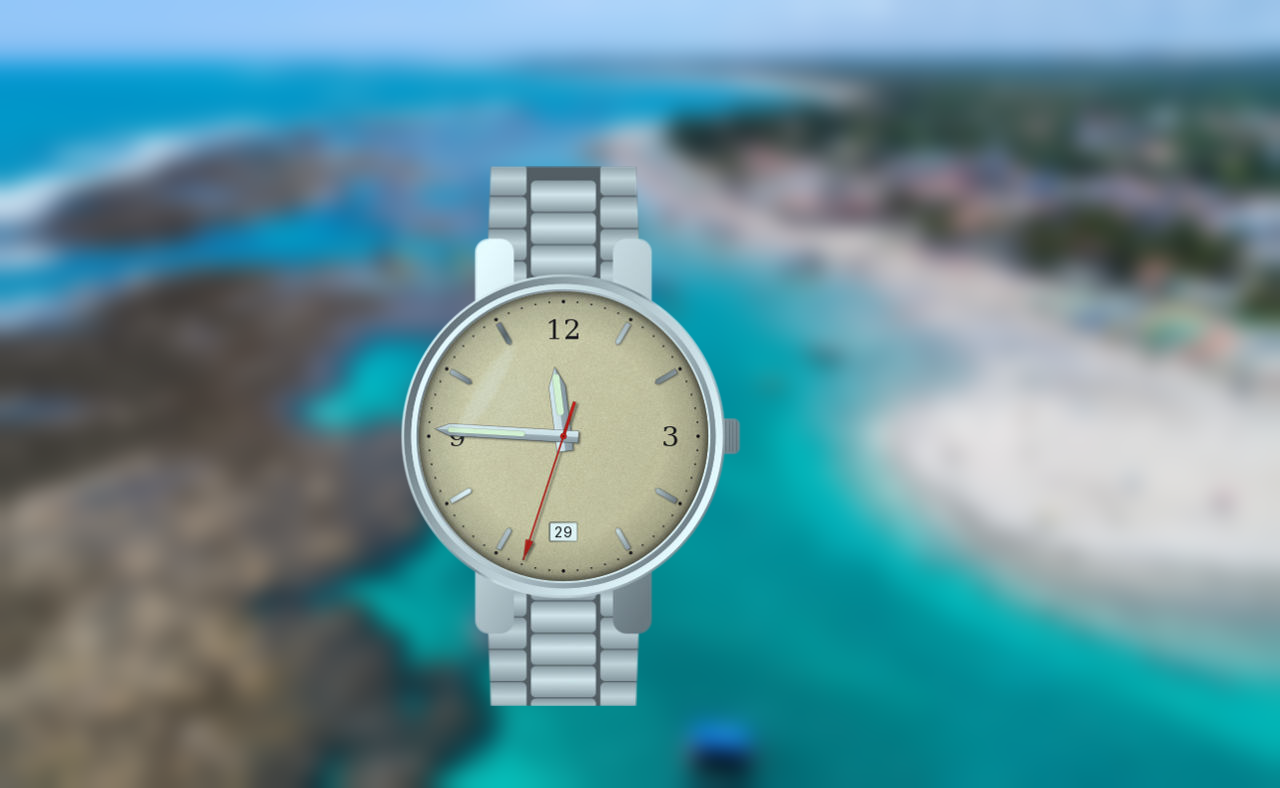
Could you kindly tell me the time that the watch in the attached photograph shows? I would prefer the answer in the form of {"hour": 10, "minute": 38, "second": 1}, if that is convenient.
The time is {"hour": 11, "minute": 45, "second": 33}
